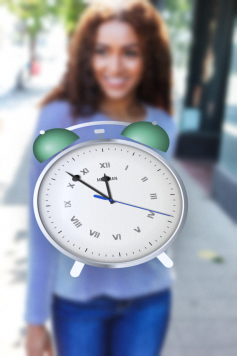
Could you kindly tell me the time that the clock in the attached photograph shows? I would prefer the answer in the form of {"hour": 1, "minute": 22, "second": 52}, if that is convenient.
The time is {"hour": 11, "minute": 52, "second": 19}
